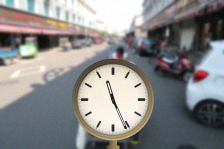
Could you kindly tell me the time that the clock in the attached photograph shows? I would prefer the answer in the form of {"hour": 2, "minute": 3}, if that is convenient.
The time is {"hour": 11, "minute": 26}
